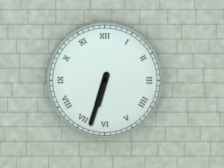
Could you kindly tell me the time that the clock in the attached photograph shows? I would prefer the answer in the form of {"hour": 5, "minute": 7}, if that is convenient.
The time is {"hour": 6, "minute": 33}
